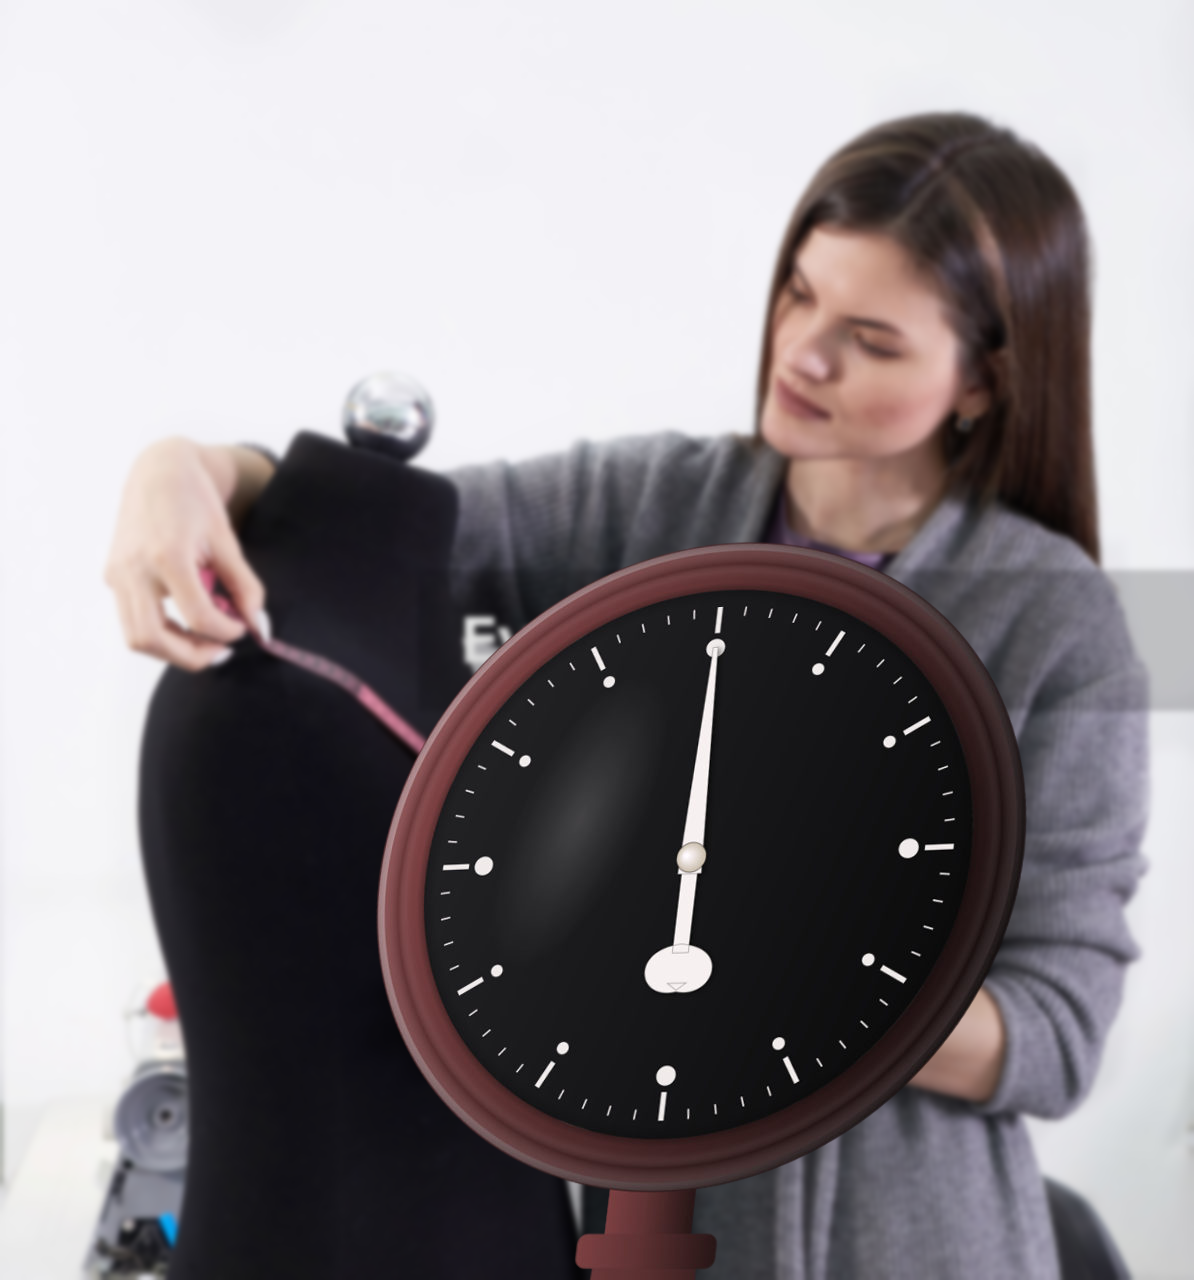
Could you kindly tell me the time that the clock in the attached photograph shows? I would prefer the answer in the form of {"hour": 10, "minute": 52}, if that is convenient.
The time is {"hour": 6, "minute": 0}
